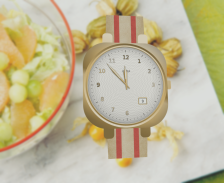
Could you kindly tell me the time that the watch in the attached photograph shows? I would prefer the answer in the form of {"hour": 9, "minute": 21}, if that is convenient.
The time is {"hour": 11, "minute": 53}
